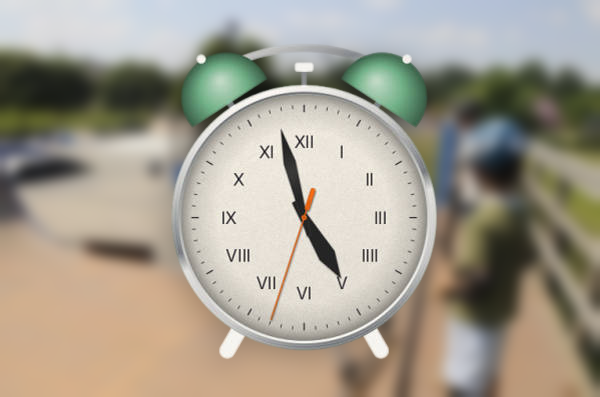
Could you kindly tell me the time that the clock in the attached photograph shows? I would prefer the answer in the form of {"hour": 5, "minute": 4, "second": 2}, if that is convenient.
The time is {"hour": 4, "minute": 57, "second": 33}
